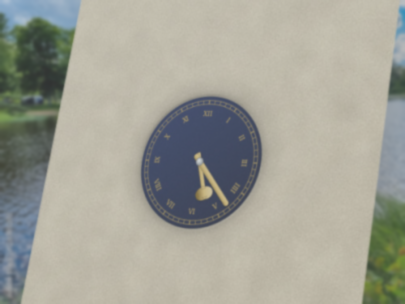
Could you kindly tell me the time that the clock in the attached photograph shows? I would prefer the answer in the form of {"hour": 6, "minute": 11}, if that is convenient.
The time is {"hour": 5, "minute": 23}
